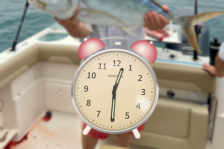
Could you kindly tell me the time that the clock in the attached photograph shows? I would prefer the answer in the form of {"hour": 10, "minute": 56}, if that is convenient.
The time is {"hour": 12, "minute": 30}
